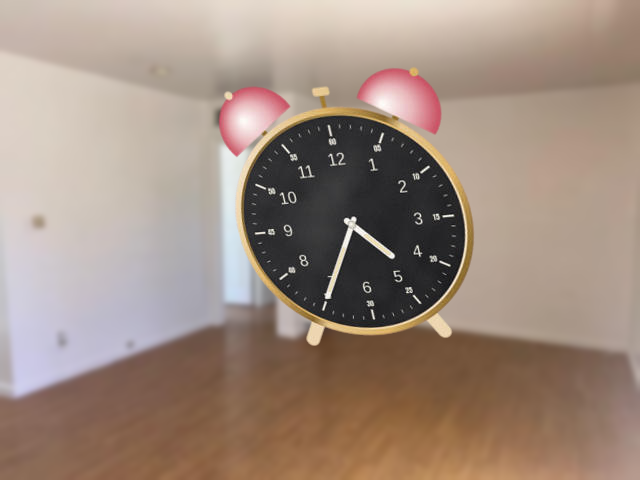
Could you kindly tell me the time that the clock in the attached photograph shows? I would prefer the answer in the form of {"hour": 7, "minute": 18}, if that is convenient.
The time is {"hour": 4, "minute": 35}
